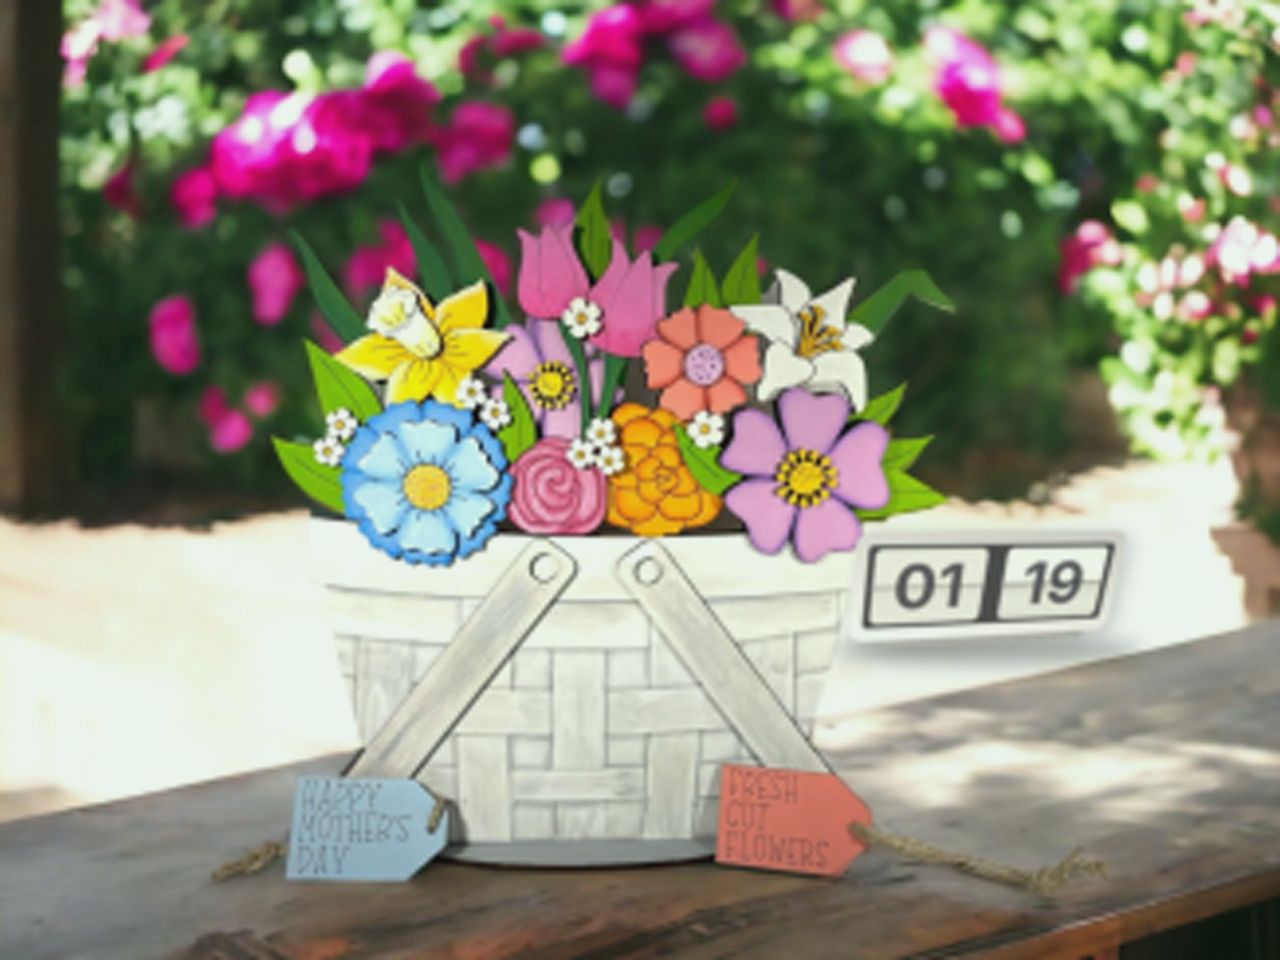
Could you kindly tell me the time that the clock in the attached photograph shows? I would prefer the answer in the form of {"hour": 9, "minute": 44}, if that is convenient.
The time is {"hour": 1, "minute": 19}
